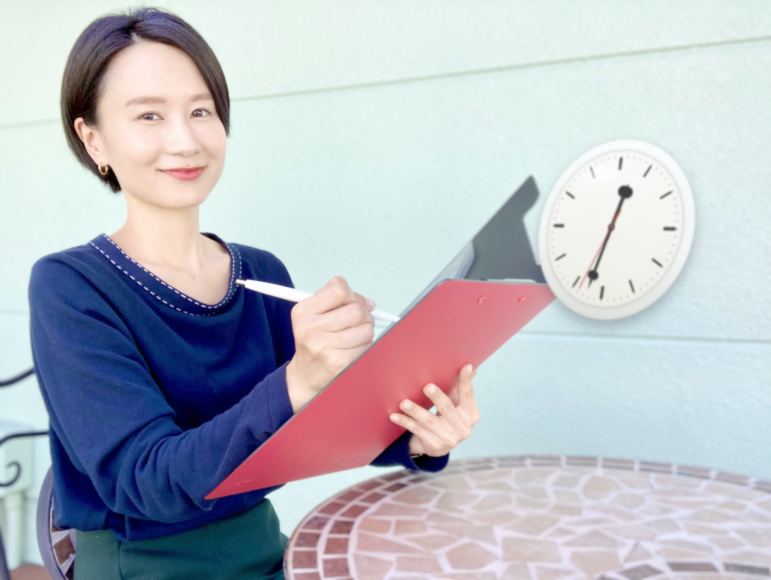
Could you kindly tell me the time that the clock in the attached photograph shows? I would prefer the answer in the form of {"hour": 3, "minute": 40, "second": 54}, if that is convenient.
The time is {"hour": 12, "minute": 32, "second": 34}
